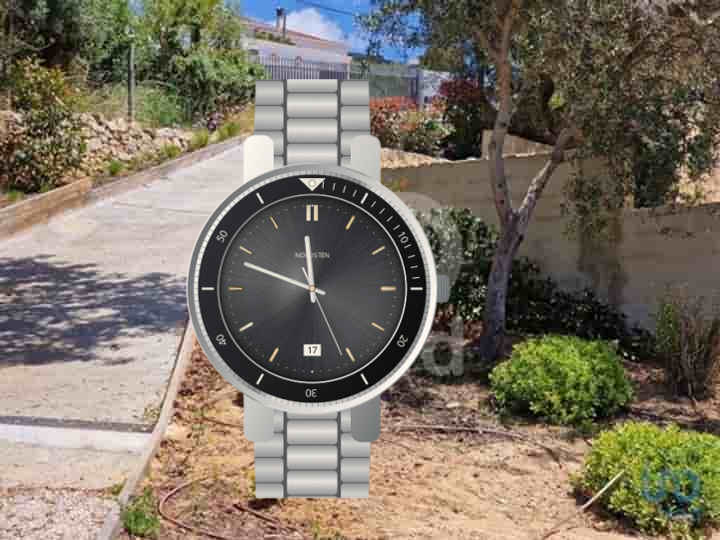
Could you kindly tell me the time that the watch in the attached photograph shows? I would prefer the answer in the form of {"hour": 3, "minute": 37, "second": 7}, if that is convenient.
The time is {"hour": 11, "minute": 48, "second": 26}
